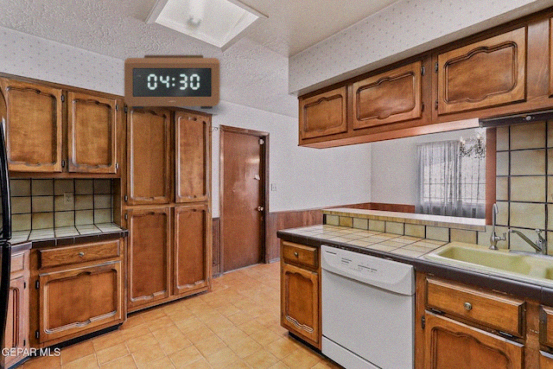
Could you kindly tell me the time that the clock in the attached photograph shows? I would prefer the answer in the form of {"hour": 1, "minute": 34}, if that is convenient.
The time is {"hour": 4, "minute": 30}
